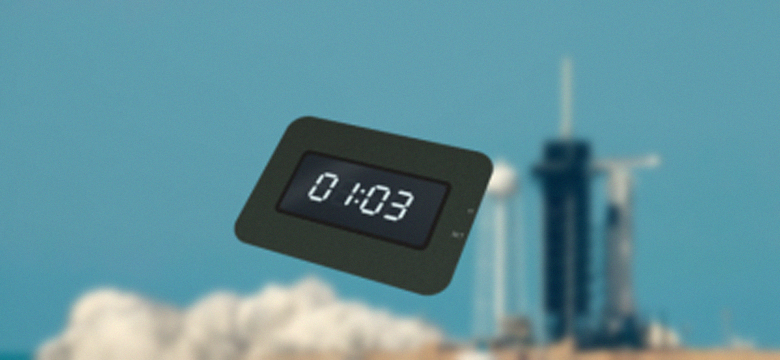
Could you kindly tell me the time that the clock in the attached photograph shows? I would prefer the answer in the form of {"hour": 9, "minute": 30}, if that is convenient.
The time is {"hour": 1, "minute": 3}
